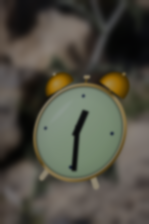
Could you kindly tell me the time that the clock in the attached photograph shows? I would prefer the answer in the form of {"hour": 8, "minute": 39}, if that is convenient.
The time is {"hour": 12, "minute": 29}
